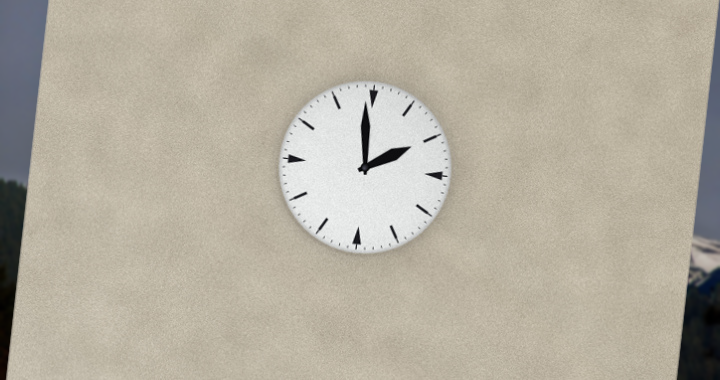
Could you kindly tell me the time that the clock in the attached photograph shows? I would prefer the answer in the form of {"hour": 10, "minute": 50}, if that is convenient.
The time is {"hour": 1, "minute": 59}
